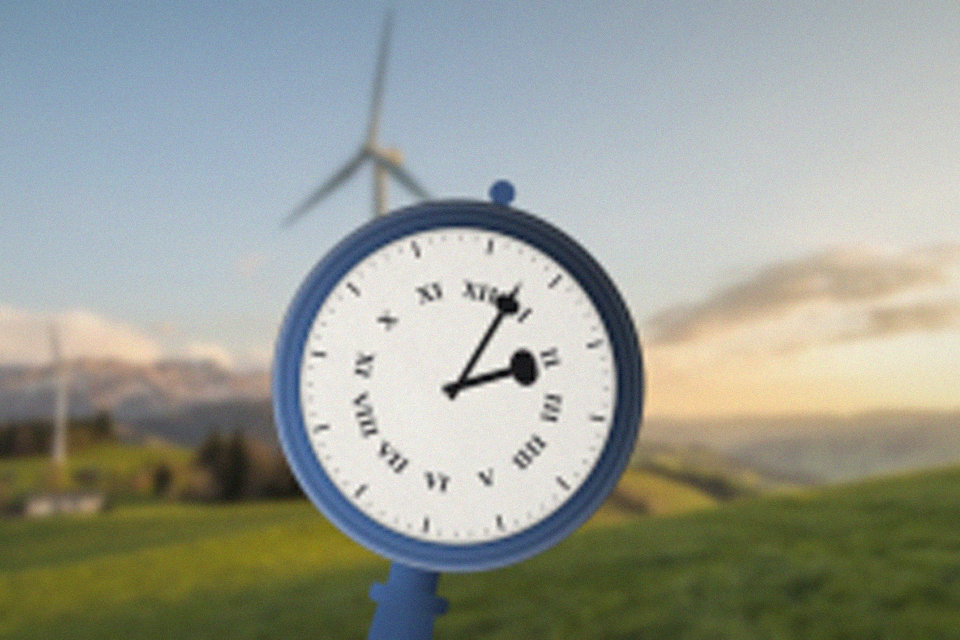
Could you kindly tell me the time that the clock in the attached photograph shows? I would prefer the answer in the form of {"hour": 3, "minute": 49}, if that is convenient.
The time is {"hour": 2, "minute": 3}
